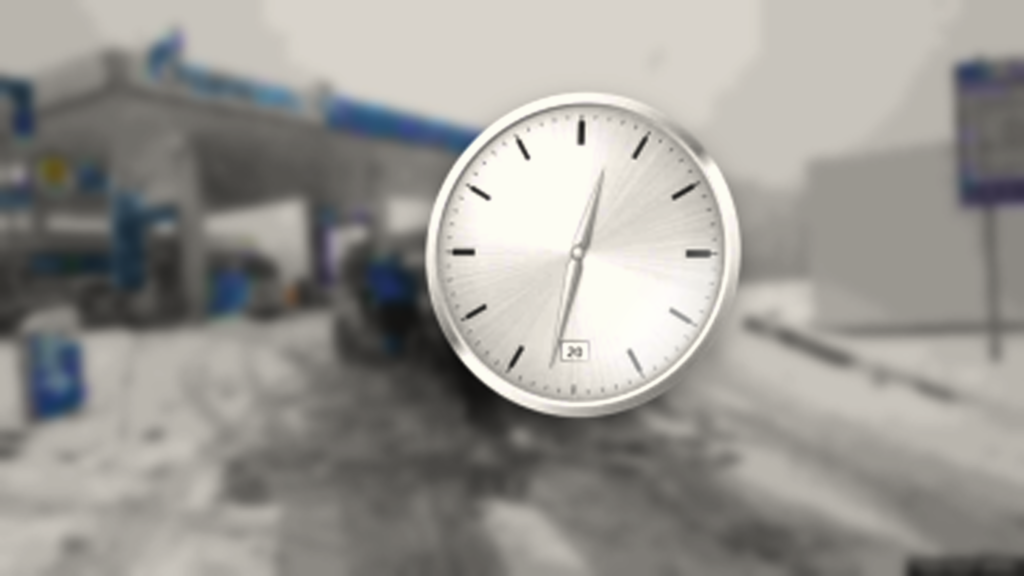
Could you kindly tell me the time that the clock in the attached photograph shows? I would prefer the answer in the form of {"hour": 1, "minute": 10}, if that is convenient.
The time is {"hour": 12, "minute": 32}
